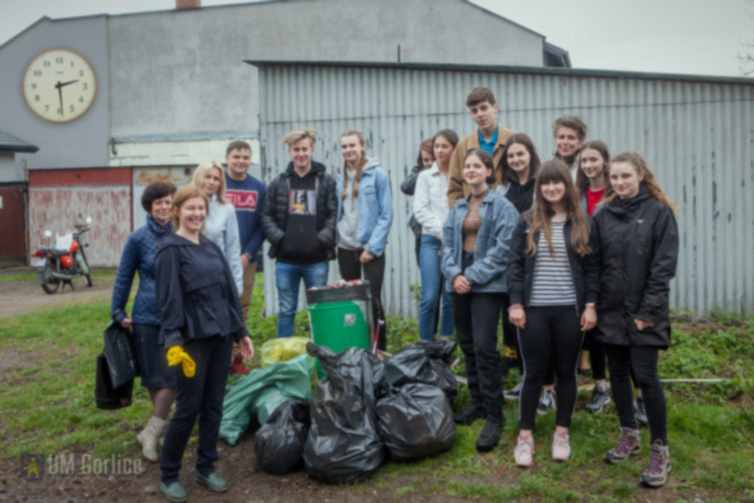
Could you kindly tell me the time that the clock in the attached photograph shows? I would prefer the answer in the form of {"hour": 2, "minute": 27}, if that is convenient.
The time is {"hour": 2, "minute": 29}
